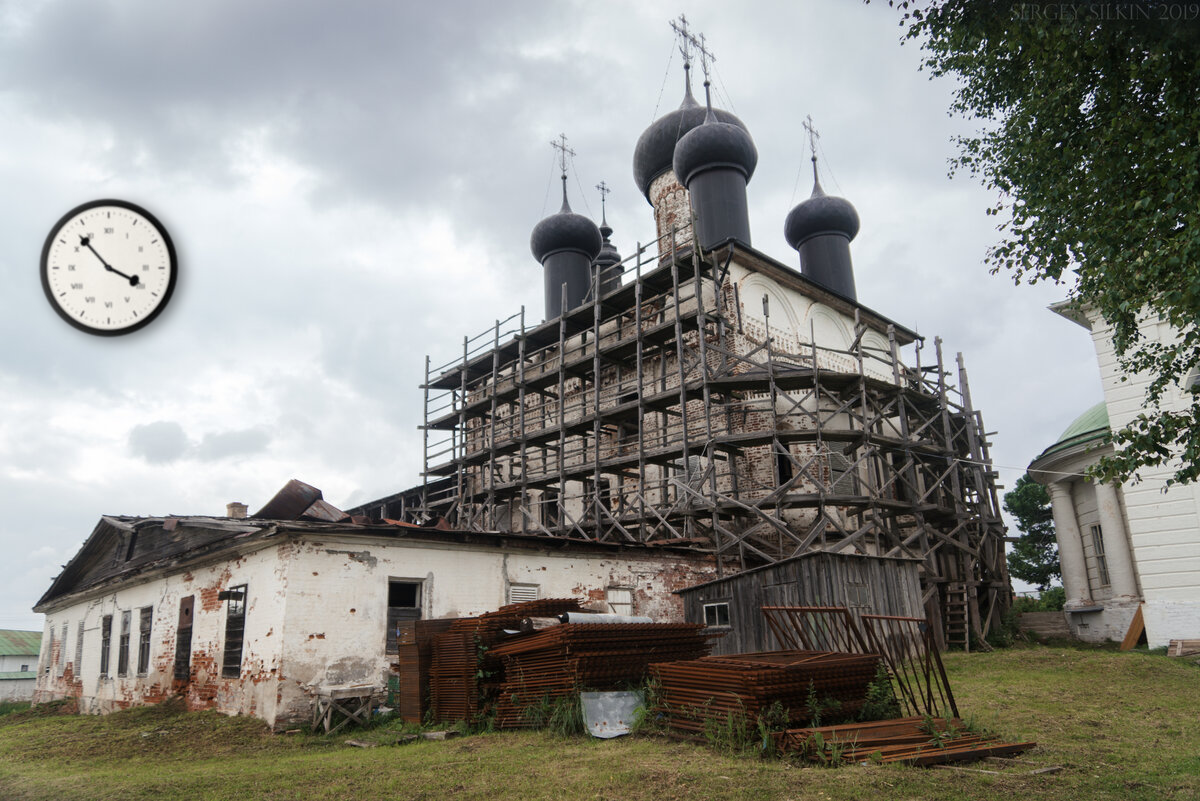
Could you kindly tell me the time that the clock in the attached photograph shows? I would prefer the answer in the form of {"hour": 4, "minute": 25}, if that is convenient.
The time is {"hour": 3, "minute": 53}
